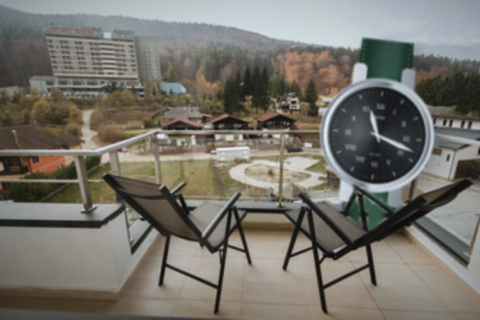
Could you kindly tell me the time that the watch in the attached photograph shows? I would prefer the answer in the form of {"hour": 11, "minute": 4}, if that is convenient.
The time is {"hour": 11, "minute": 18}
